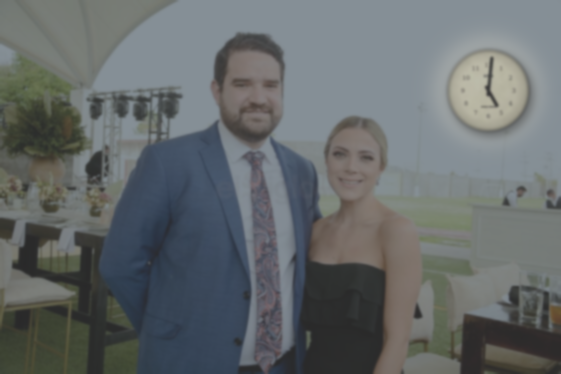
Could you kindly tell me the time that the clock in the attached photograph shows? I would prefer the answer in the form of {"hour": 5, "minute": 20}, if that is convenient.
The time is {"hour": 5, "minute": 1}
